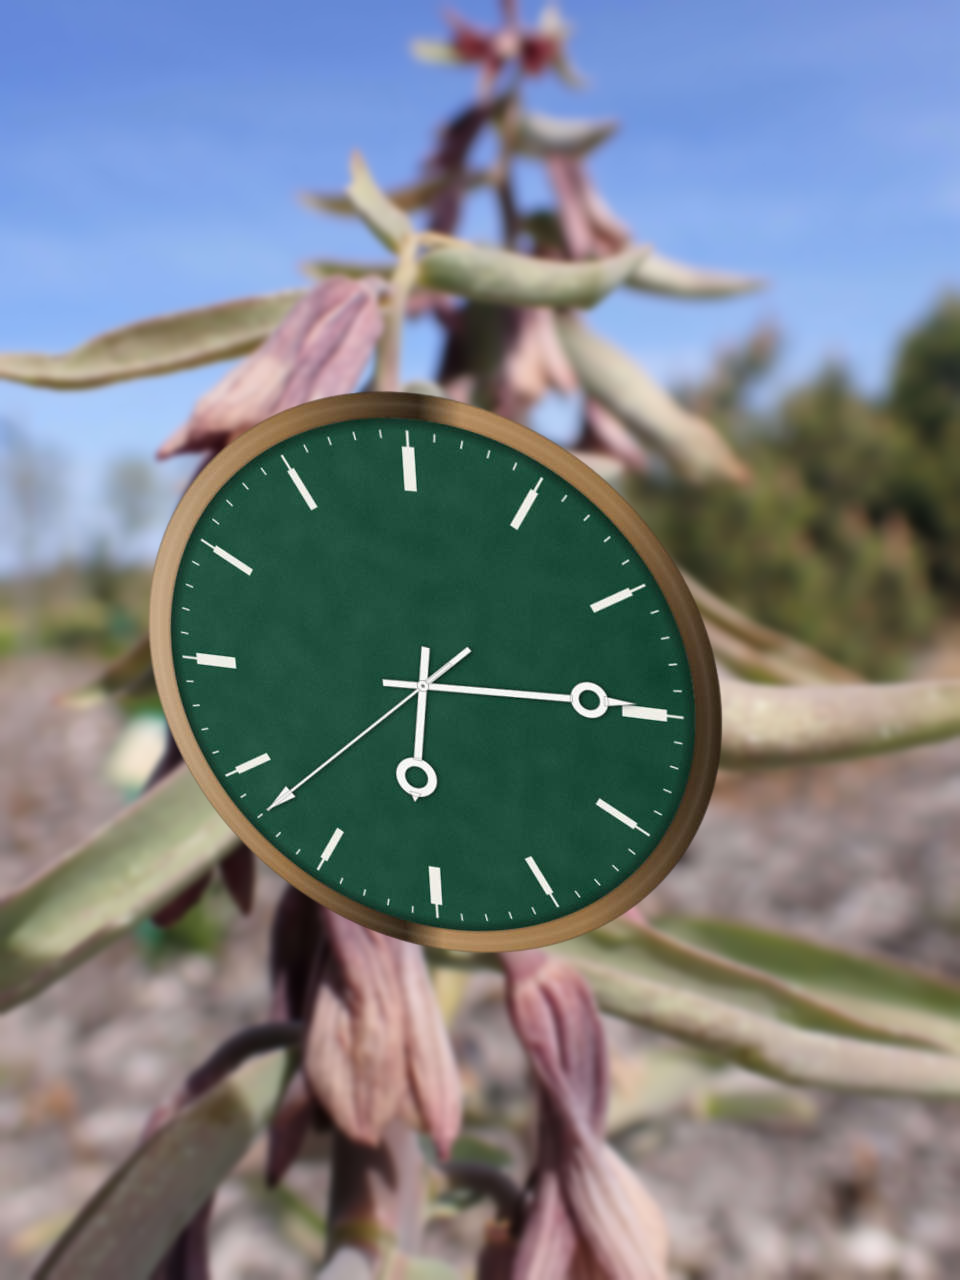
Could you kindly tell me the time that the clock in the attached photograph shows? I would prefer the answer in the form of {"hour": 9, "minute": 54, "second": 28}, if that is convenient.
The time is {"hour": 6, "minute": 14, "second": 38}
